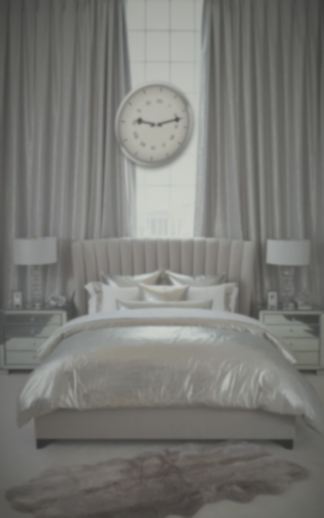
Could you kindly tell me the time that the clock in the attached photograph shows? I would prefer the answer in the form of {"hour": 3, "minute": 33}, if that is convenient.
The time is {"hour": 9, "minute": 12}
